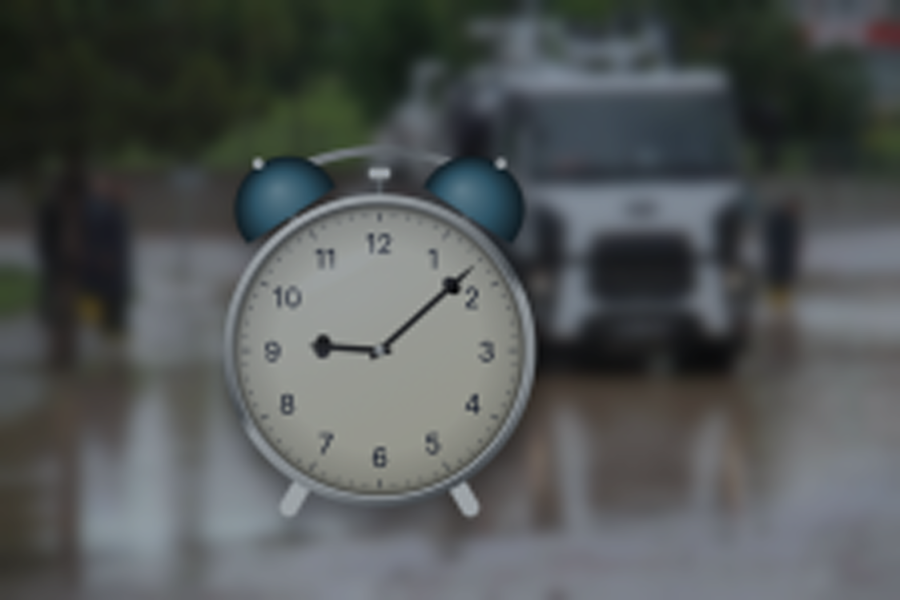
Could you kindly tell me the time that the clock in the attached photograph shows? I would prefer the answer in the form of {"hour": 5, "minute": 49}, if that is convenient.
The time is {"hour": 9, "minute": 8}
